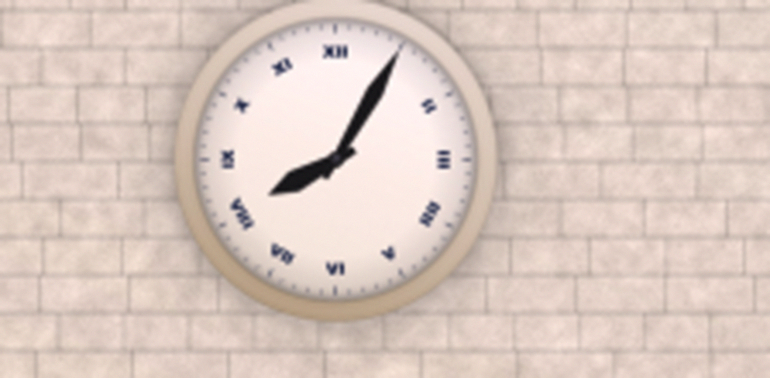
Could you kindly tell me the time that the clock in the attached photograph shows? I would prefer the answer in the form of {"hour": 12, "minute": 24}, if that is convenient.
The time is {"hour": 8, "minute": 5}
